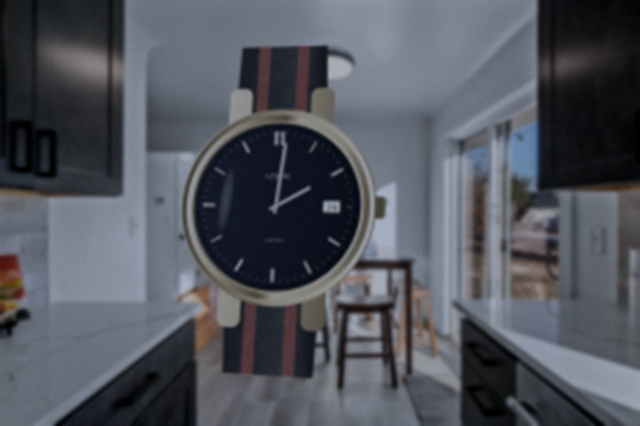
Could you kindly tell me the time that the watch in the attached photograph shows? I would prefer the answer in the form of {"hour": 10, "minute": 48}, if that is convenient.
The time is {"hour": 2, "minute": 1}
